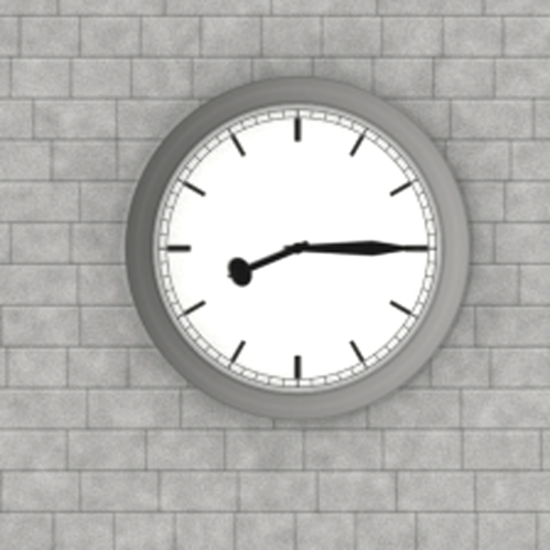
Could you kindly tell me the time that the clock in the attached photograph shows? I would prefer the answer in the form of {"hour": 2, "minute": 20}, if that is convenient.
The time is {"hour": 8, "minute": 15}
